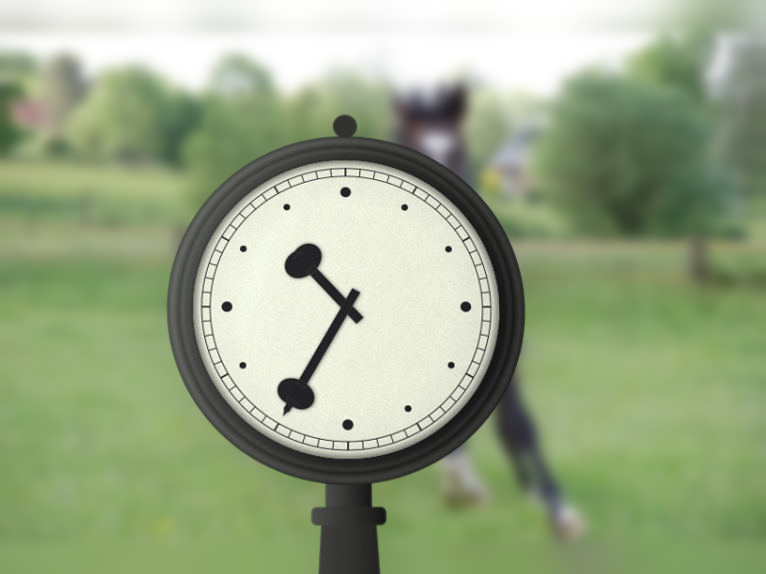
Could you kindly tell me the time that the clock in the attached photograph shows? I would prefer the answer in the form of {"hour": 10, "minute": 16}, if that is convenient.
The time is {"hour": 10, "minute": 35}
